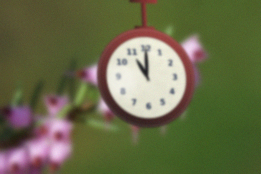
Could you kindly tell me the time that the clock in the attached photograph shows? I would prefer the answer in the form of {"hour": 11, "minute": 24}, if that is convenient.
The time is {"hour": 11, "minute": 0}
